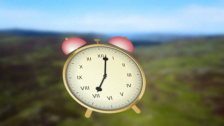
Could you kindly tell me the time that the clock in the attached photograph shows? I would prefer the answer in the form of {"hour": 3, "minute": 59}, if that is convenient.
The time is {"hour": 7, "minute": 2}
